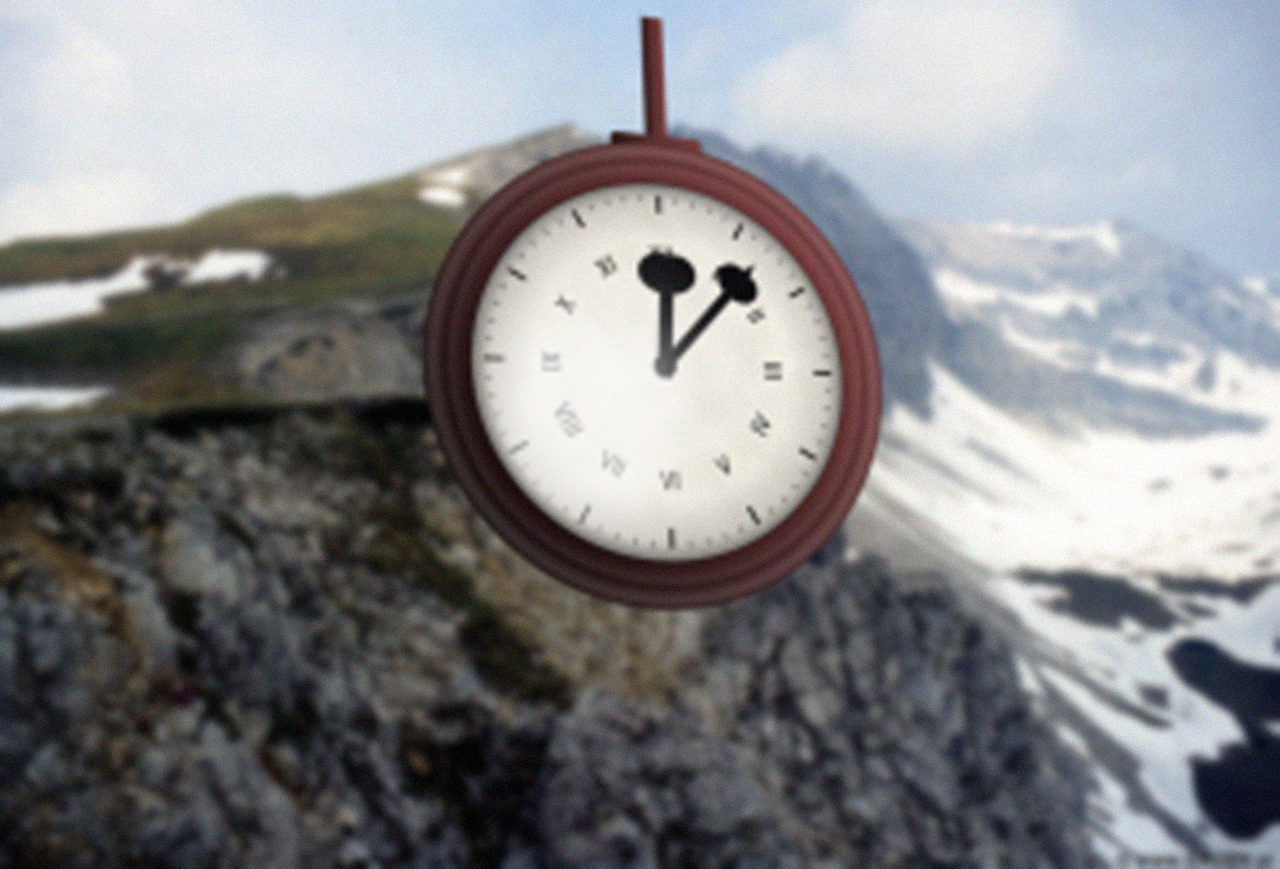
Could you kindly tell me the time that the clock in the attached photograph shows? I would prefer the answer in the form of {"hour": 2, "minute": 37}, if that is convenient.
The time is {"hour": 12, "minute": 7}
